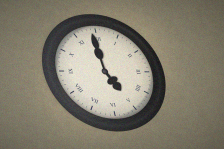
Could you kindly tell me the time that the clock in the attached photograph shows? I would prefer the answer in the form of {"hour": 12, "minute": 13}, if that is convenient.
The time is {"hour": 4, "minute": 59}
